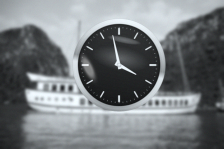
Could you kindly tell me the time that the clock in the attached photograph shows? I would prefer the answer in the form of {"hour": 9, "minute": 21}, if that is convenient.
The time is {"hour": 3, "minute": 58}
